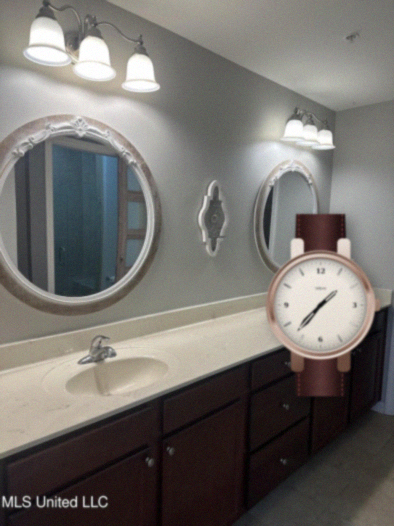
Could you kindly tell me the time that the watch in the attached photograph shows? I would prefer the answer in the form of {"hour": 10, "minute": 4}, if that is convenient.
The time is {"hour": 1, "minute": 37}
